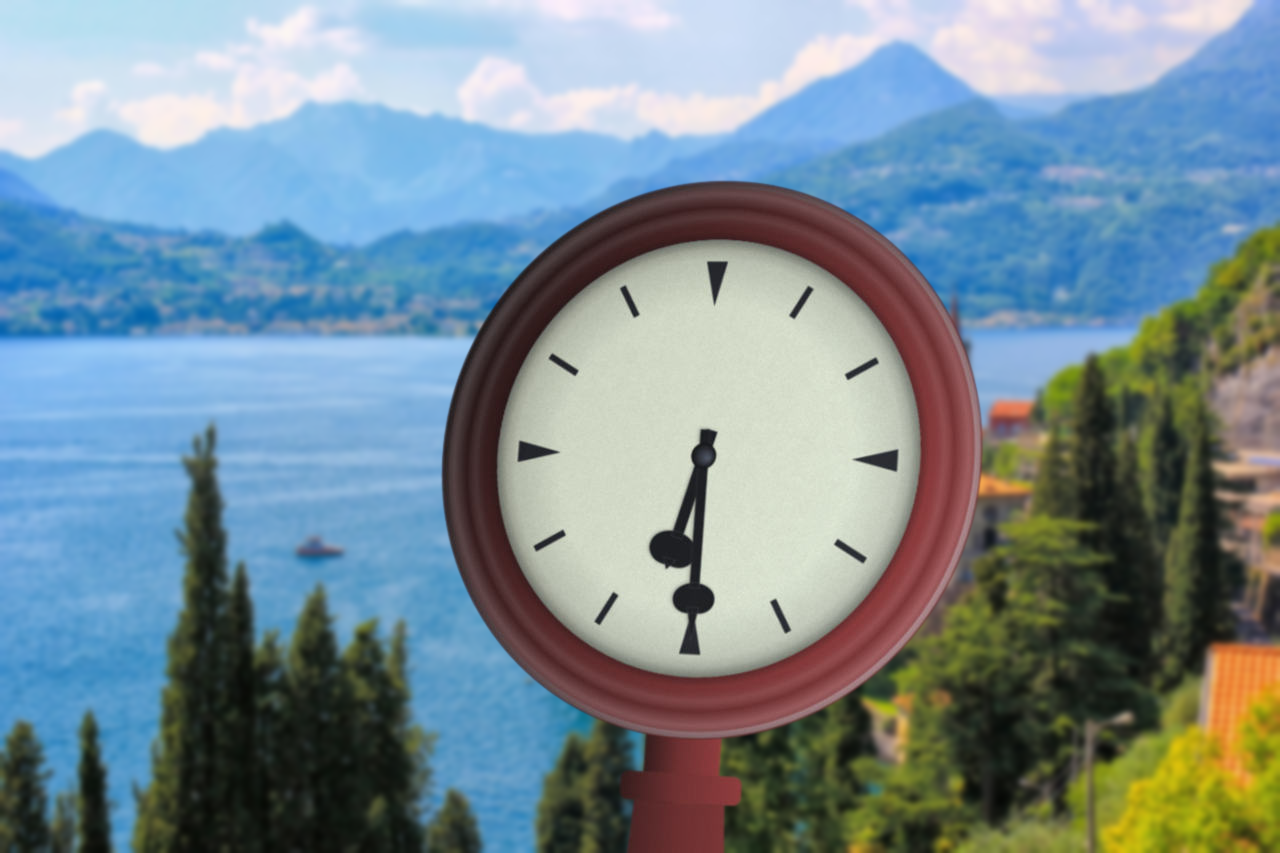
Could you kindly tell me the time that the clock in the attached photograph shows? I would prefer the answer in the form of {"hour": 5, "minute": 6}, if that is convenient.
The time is {"hour": 6, "minute": 30}
